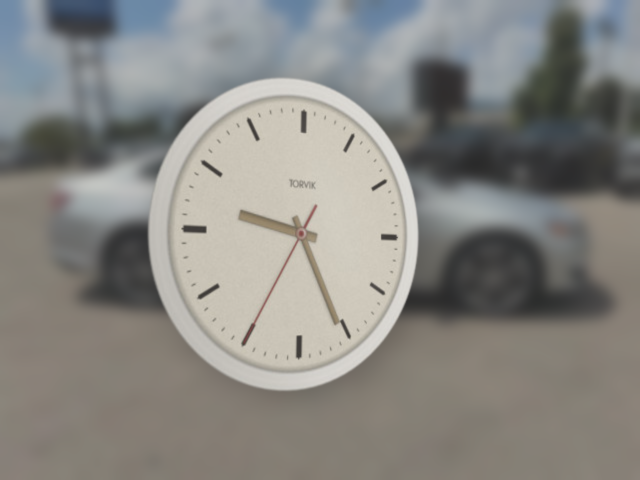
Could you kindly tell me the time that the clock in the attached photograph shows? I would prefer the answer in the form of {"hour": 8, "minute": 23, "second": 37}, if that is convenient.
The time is {"hour": 9, "minute": 25, "second": 35}
